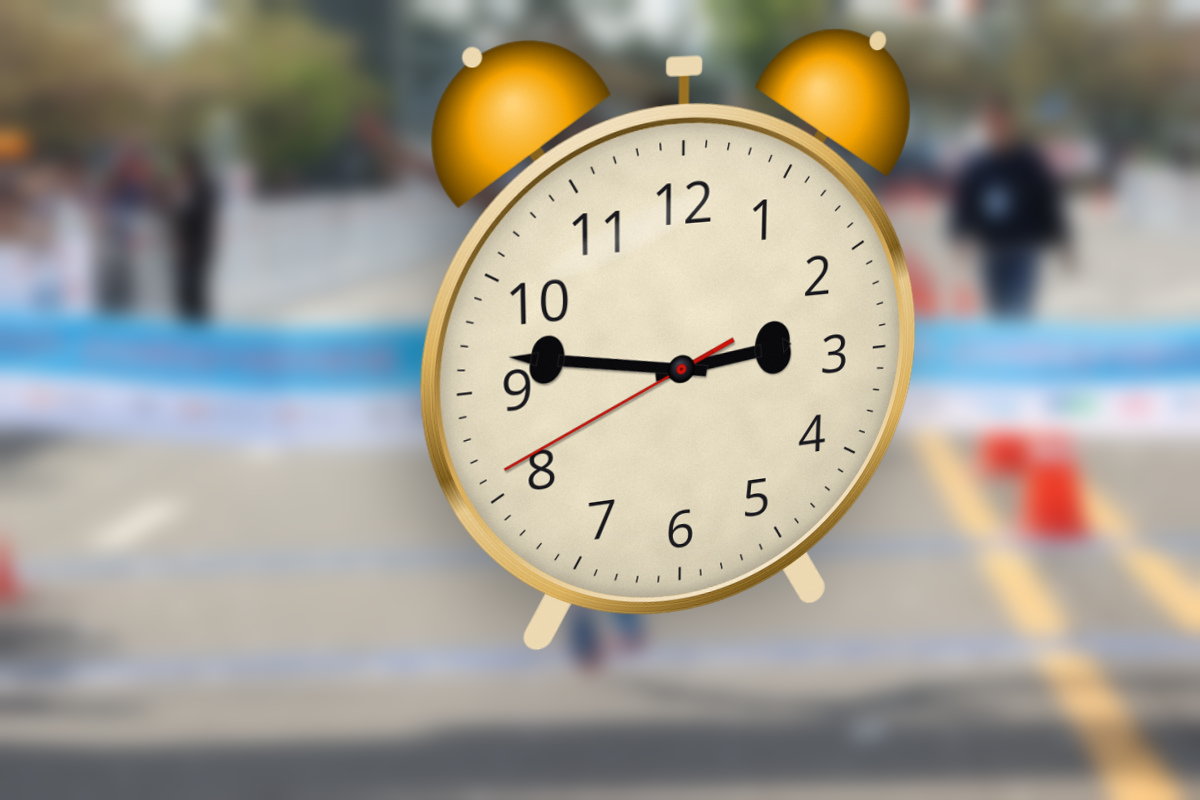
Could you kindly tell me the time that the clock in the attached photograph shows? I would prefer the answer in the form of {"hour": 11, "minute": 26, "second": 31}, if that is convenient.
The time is {"hour": 2, "minute": 46, "second": 41}
